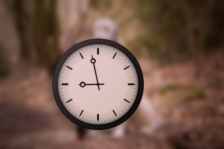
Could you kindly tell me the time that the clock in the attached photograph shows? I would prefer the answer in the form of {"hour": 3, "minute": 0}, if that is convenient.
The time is {"hour": 8, "minute": 58}
